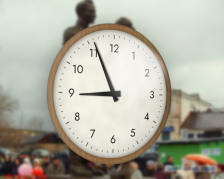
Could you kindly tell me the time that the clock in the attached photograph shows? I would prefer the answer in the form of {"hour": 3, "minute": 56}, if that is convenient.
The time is {"hour": 8, "minute": 56}
